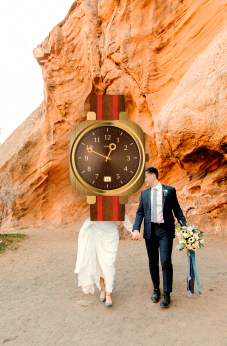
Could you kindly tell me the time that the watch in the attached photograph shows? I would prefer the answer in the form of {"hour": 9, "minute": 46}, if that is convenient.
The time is {"hour": 12, "minute": 49}
